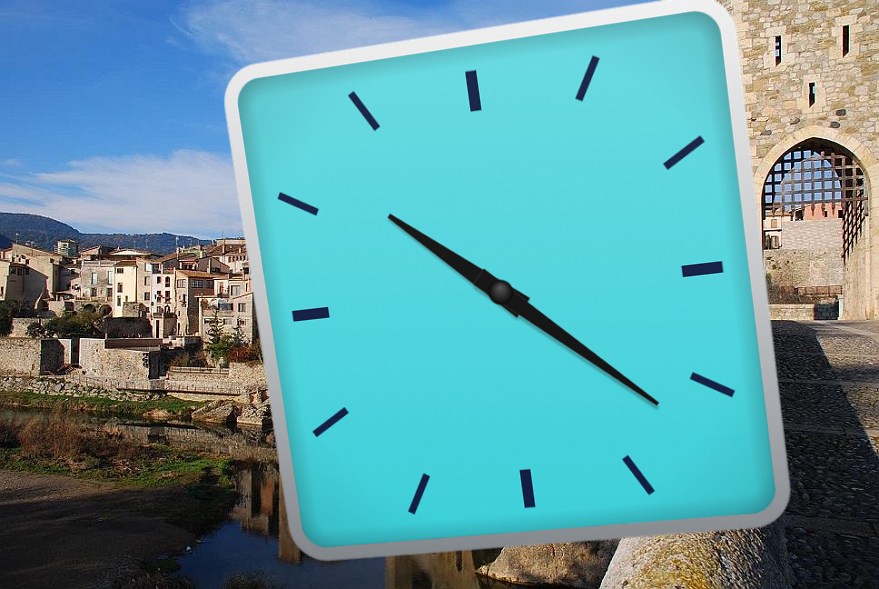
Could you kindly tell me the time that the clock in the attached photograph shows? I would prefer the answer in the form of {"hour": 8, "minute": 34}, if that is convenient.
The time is {"hour": 10, "minute": 22}
